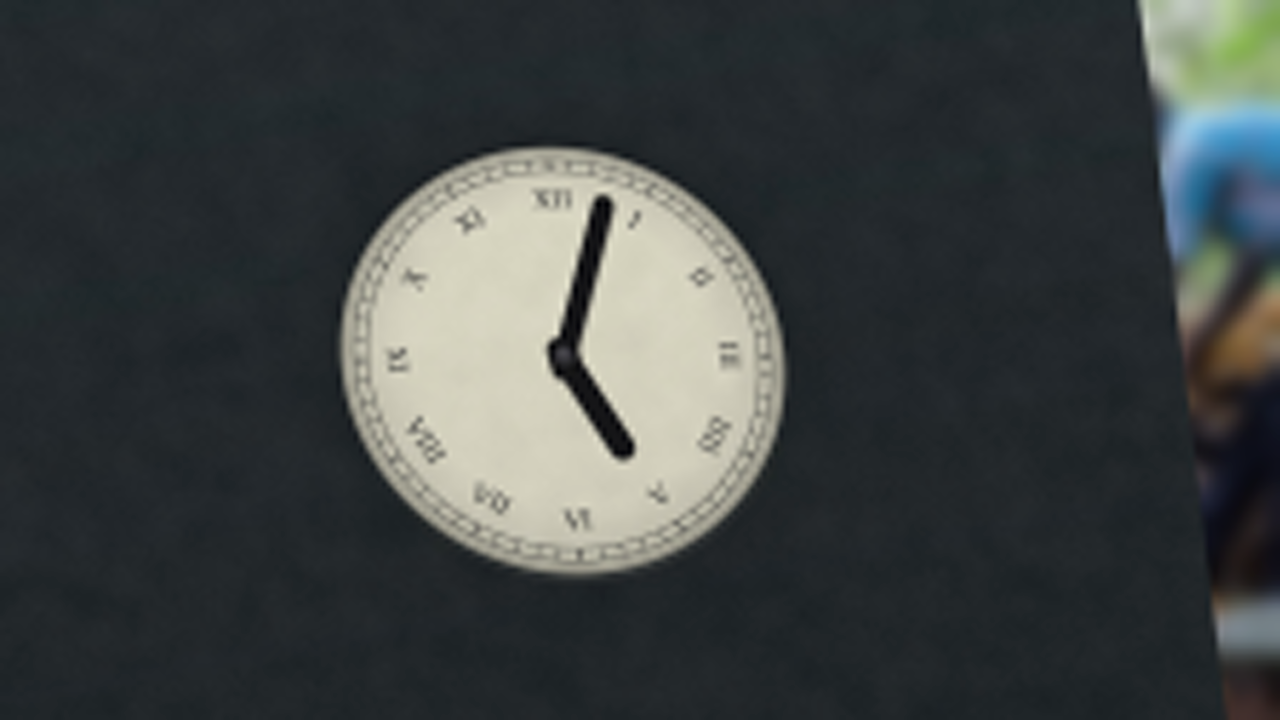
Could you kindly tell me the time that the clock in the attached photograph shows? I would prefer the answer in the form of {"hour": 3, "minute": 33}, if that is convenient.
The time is {"hour": 5, "minute": 3}
